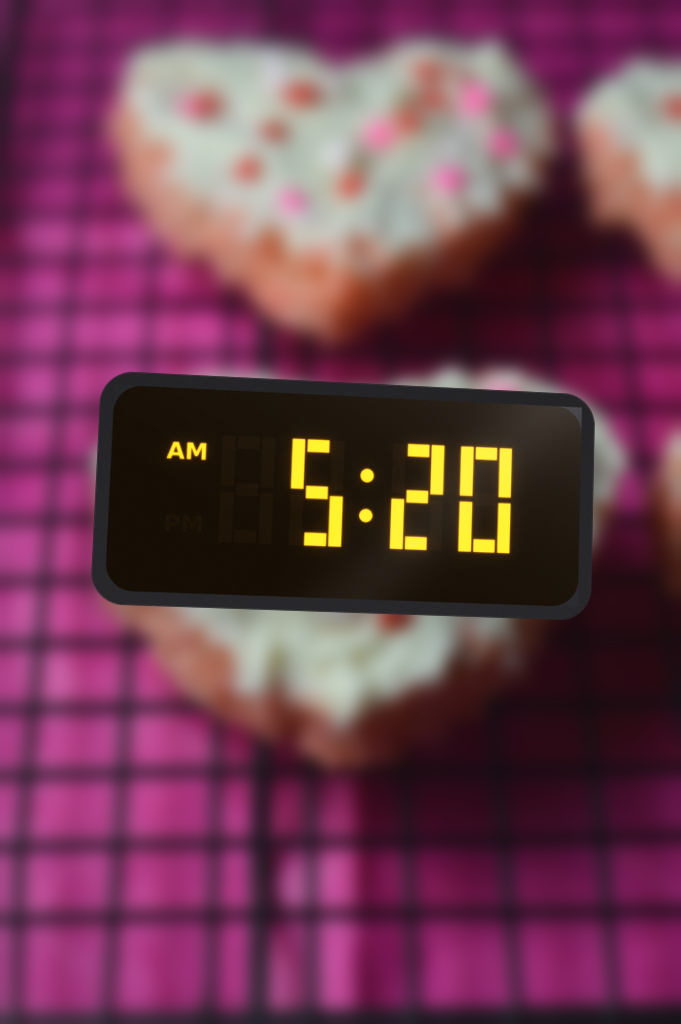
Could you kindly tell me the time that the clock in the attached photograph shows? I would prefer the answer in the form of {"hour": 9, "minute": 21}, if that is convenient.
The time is {"hour": 5, "minute": 20}
